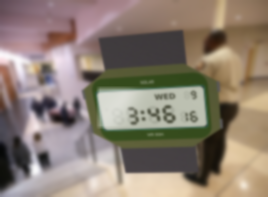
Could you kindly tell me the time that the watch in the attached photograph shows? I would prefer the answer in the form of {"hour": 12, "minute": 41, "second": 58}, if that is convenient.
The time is {"hour": 3, "minute": 46, "second": 16}
